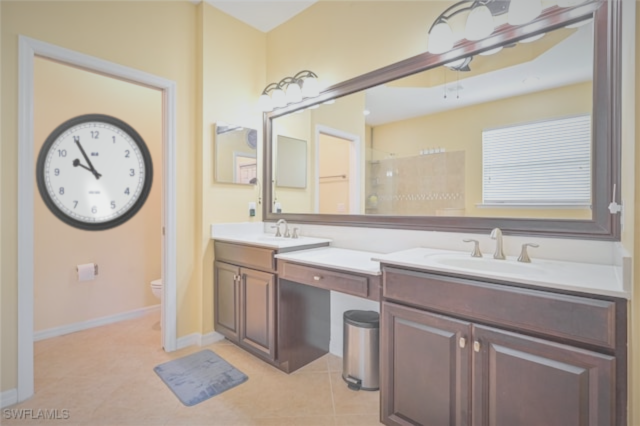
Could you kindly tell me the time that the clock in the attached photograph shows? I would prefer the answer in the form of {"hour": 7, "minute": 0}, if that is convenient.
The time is {"hour": 9, "minute": 55}
